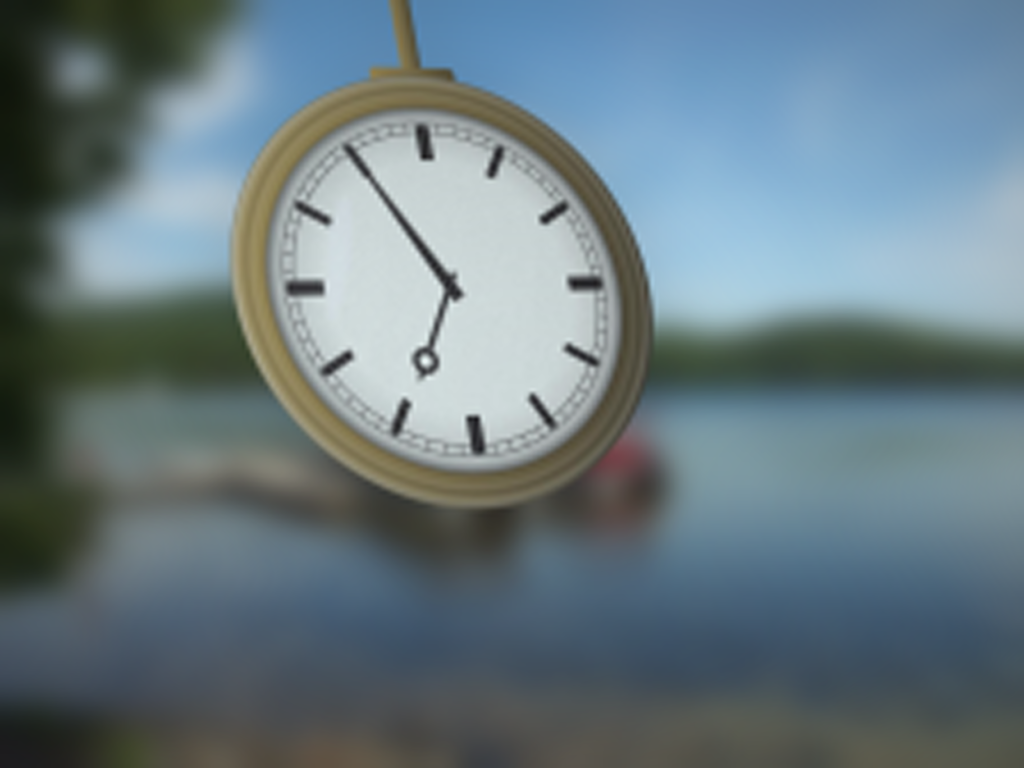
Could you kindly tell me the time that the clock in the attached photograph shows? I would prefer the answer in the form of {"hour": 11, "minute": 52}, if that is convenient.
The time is {"hour": 6, "minute": 55}
